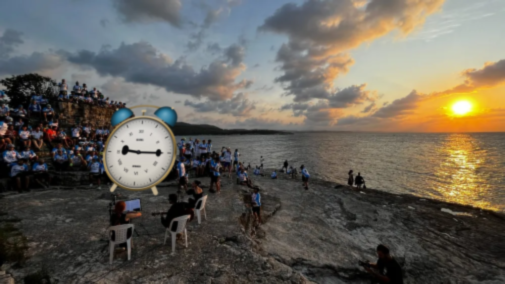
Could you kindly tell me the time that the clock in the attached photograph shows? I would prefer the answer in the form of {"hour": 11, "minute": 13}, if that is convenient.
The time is {"hour": 9, "minute": 15}
